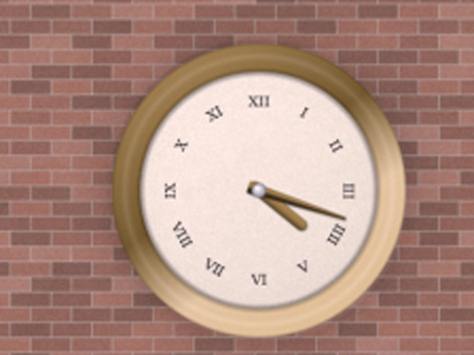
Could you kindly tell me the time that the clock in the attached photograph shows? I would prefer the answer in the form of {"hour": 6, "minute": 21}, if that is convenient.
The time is {"hour": 4, "minute": 18}
